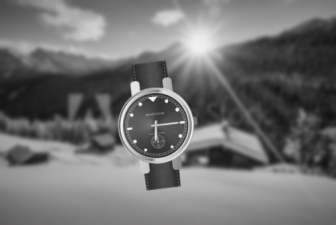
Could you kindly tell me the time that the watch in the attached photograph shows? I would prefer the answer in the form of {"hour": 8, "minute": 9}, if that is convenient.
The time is {"hour": 6, "minute": 15}
